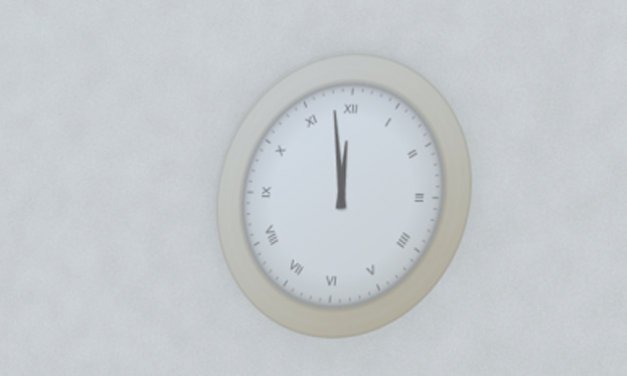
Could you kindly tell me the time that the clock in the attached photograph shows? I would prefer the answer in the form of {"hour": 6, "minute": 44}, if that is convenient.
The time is {"hour": 11, "minute": 58}
